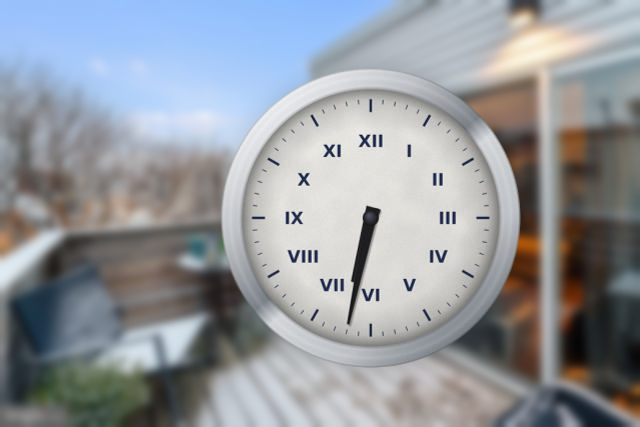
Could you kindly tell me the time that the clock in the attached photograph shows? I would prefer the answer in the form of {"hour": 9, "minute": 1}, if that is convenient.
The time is {"hour": 6, "minute": 32}
